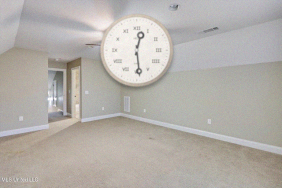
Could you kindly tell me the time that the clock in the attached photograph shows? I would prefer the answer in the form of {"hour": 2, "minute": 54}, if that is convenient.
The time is {"hour": 12, "minute": 29}
